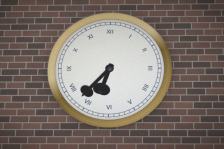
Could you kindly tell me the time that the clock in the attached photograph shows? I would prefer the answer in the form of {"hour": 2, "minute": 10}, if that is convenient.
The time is {"hour": 6, "minute": 37}
